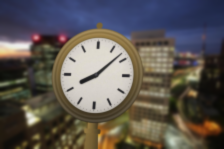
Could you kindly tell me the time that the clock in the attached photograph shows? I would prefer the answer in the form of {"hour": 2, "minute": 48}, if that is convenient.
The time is {"hour": 8, "minute": 8}
